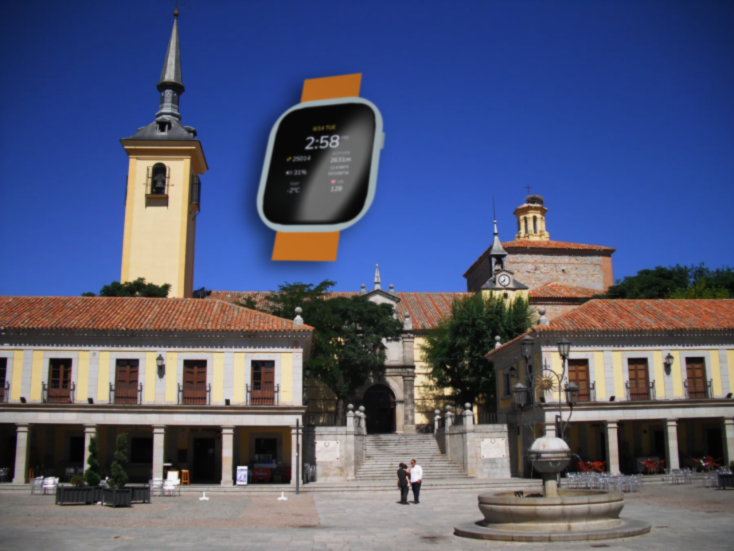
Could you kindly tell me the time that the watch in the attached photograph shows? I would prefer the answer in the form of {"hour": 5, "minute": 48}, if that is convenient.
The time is {"hour": 2, "minute": 58}
